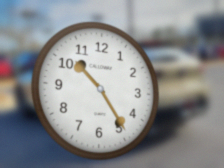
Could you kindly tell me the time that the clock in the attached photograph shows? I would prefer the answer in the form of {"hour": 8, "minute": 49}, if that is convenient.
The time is {"hour": 10, "minute": 24}
